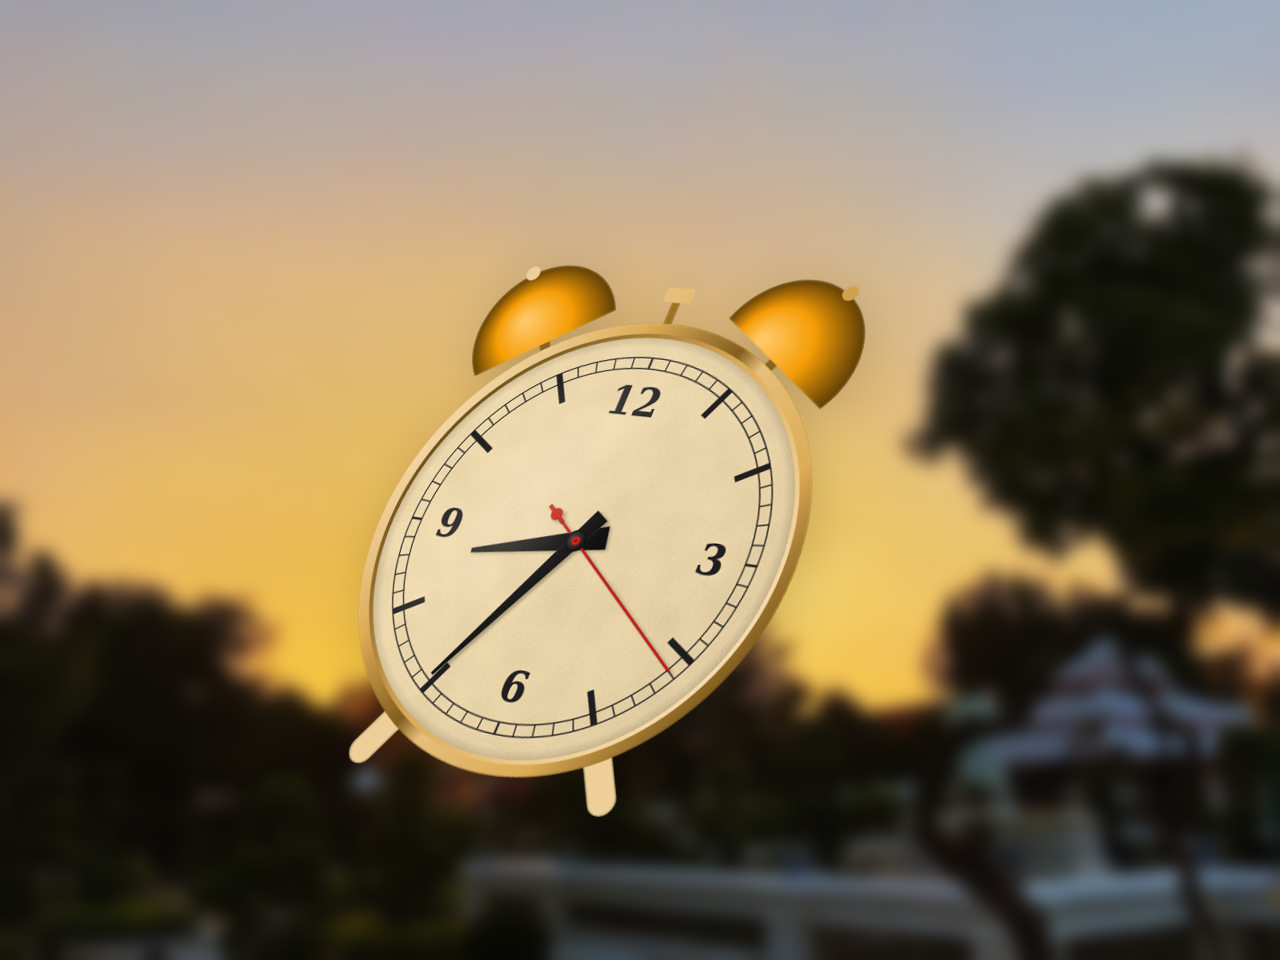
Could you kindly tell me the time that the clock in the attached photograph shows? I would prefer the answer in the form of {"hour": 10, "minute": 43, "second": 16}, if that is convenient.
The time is {"hour": 8, "minute": 35, "second": 21}
